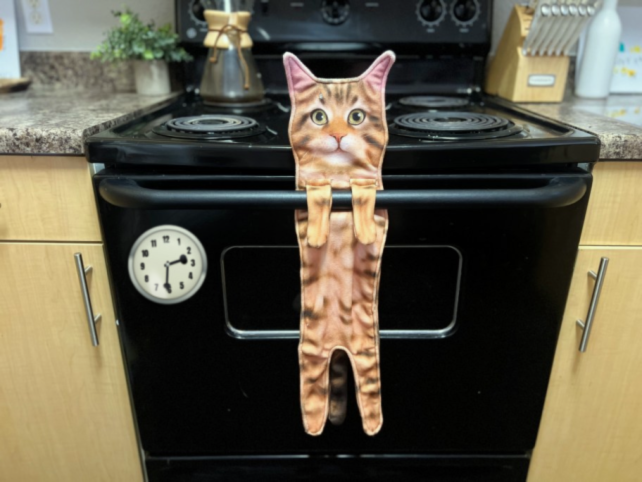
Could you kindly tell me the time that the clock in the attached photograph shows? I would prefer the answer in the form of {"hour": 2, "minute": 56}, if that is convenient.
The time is {"hour": 2, "minute": 31}
